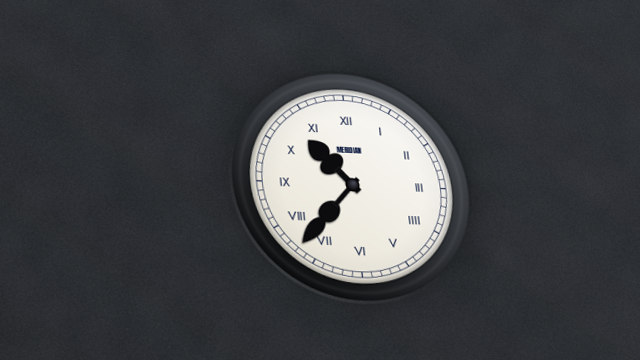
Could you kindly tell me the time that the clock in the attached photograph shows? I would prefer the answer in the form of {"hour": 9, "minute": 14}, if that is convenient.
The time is {"hour": 10, "minute": 37}
